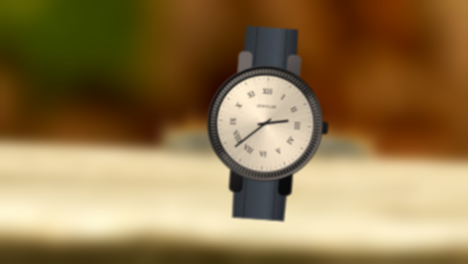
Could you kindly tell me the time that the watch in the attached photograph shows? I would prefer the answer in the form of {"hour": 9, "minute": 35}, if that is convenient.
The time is {"hour": 2, "minute": 38}
